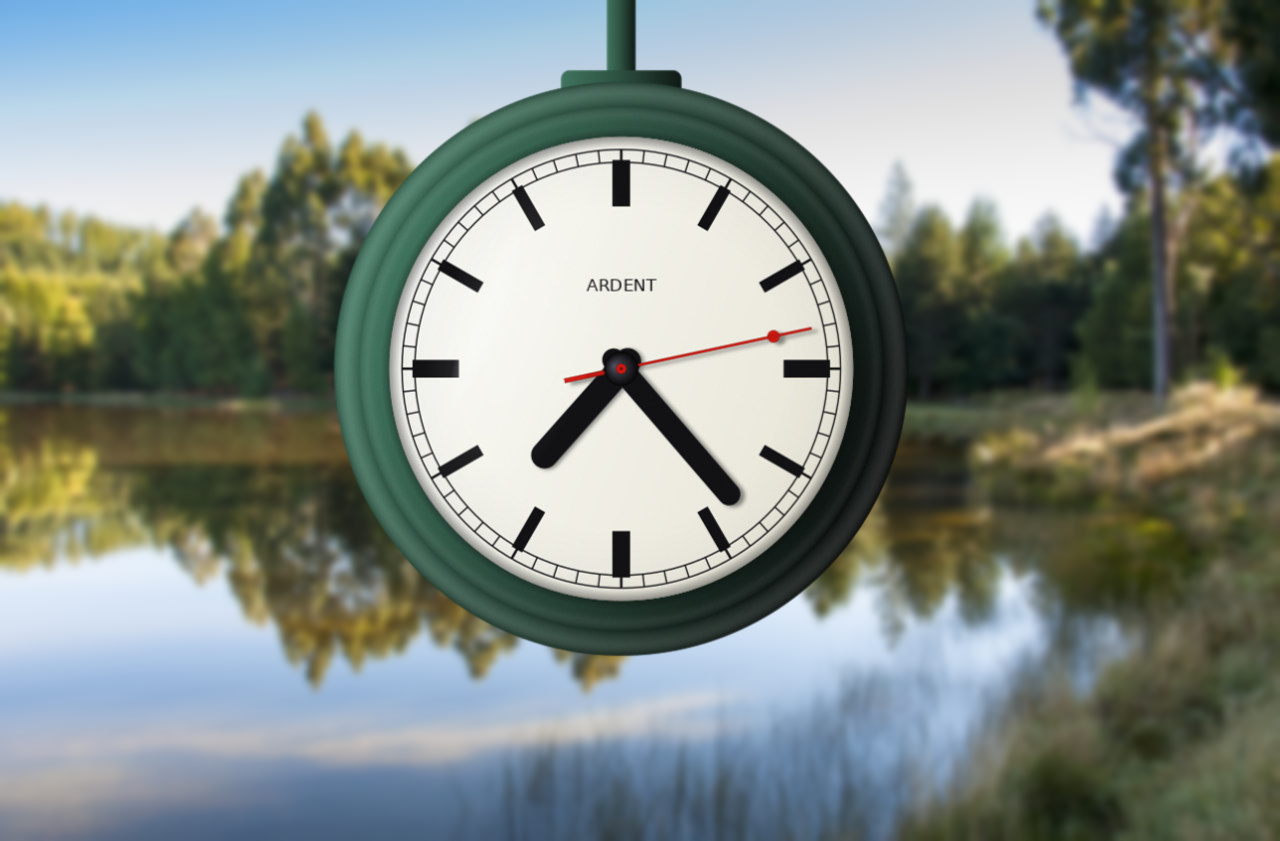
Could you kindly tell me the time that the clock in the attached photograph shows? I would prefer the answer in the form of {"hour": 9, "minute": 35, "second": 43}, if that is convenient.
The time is {"hour": 7, "minute": 23, "second": 13}
